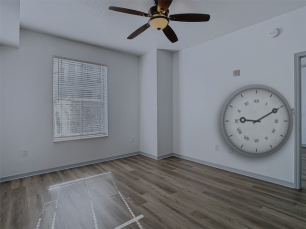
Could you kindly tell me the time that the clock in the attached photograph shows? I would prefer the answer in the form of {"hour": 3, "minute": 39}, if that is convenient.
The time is {"hour": 9, "minute": 10}
